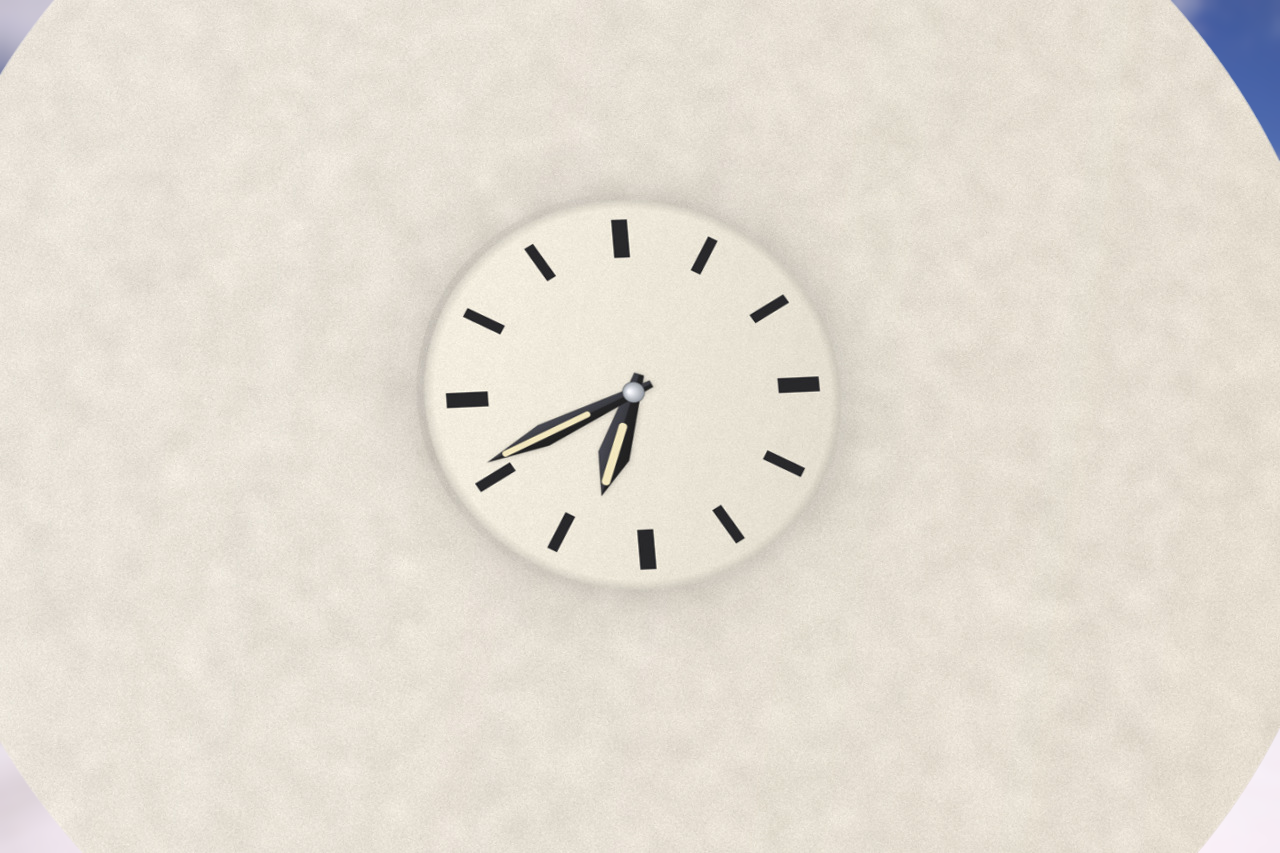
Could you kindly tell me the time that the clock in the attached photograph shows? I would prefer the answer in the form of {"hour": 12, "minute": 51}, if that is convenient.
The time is {"hour": 6, "minute": 41}
